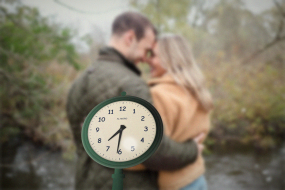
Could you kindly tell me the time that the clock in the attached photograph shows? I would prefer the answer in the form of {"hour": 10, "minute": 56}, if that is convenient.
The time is {"hour": 7, "minute": 31}
